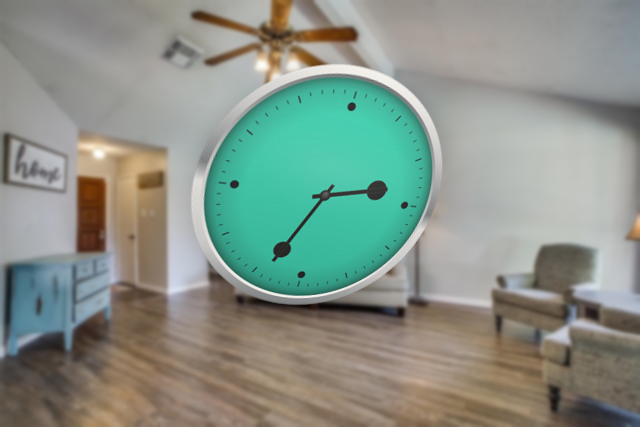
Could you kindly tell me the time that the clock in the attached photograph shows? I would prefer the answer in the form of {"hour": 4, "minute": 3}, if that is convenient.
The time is {"hour": 2, "minute": 34}
